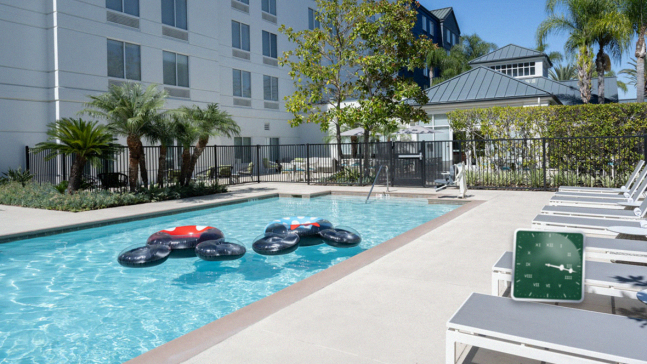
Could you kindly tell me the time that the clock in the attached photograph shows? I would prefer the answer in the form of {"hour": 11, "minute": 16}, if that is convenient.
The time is {"hour": 3, "minute": 17}
